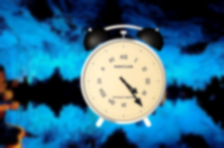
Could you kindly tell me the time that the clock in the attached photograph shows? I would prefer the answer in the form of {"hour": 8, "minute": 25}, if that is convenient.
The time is {"hour": 4, "minute": 24}
